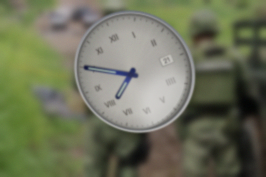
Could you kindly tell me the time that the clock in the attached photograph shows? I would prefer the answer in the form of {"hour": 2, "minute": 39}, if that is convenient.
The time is {"hour": 7, "minute": 50}
